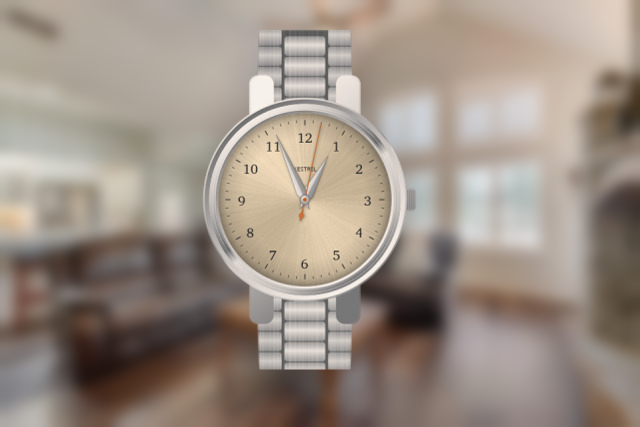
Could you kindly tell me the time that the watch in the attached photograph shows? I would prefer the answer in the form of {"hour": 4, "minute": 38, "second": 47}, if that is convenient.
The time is {"hour": 12, "minute": 56, "second": 2}
